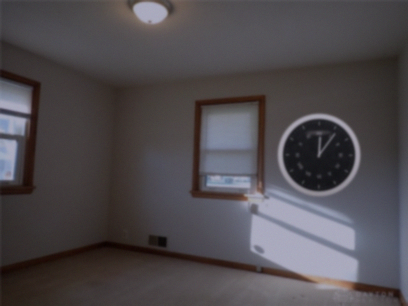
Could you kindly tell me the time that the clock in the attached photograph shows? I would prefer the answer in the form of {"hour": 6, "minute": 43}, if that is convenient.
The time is {"hour": 12, "minute": 6}
